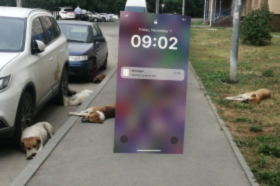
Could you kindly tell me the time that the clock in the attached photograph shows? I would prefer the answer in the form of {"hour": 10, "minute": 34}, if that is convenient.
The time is {"hour": 9, "minute": 2}
